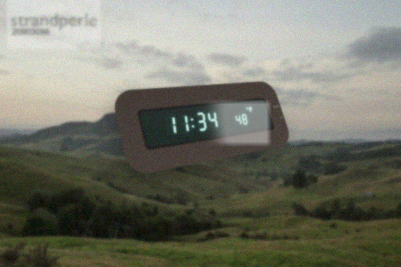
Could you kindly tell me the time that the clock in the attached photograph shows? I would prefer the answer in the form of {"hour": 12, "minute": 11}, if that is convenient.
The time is {"hour": 11, "minute": 34}
